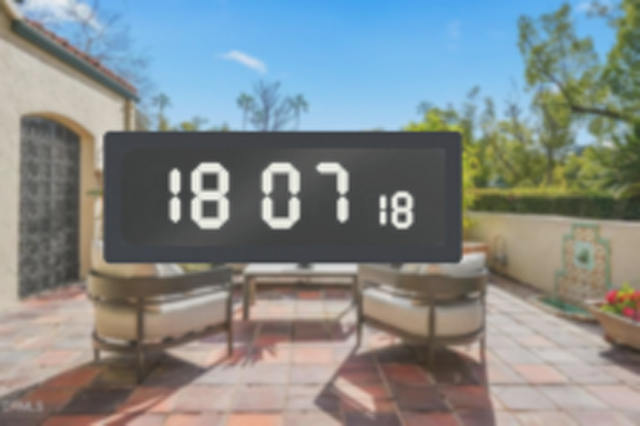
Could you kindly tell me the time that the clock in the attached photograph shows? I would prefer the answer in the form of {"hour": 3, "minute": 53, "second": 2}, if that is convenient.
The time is {"hour": 18, "minute": 7, "second": 18}
